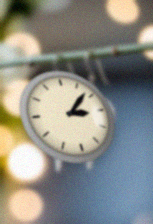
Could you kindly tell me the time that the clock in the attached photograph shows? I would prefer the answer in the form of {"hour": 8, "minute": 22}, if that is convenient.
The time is {"hour": 3, "minute": 8}
